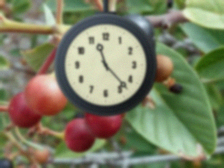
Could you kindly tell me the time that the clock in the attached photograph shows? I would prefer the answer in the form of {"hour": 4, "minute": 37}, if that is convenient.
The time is {"hour": 11, "minute": 23}
